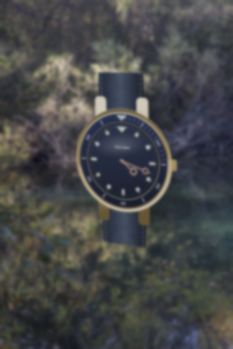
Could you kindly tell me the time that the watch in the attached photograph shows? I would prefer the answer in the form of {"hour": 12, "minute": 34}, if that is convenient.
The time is {"hour": 4, "minute": 18}
